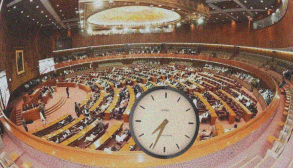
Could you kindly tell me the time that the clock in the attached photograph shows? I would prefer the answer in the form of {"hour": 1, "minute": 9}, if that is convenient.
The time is {"hour": 7, "minute": 34}
